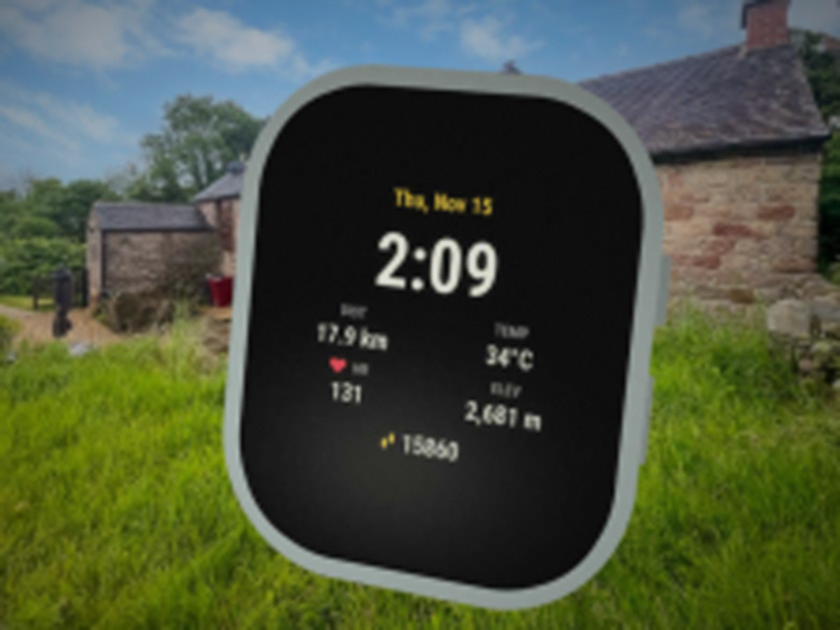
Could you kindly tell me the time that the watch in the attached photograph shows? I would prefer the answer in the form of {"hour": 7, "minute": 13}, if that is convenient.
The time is {"hour": 2, "minute": 9}
